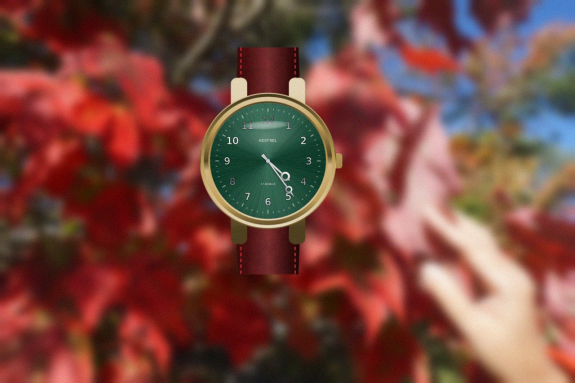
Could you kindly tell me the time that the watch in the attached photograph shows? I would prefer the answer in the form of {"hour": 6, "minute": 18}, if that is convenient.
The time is {"hour": 4, "minute": 24}
